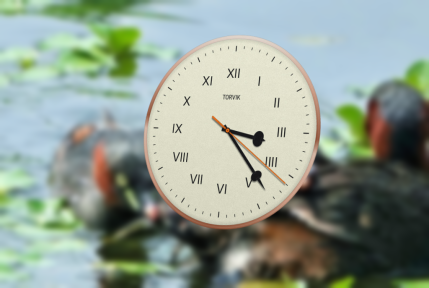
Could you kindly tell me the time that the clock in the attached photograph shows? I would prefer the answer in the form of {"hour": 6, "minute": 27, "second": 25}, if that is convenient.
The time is {"hour": 3, "minute": 23, "second": 21}
